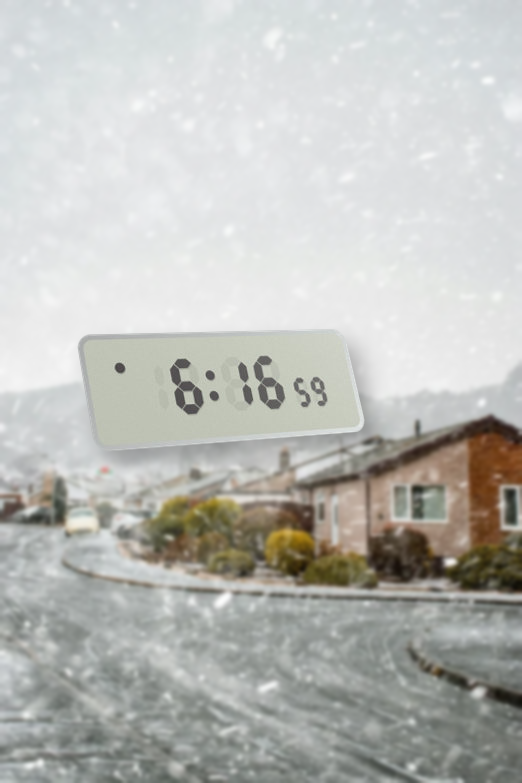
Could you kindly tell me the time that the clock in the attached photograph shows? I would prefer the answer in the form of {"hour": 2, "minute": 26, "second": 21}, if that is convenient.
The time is {"hour": 6, "minute": 16, "second": 59}
